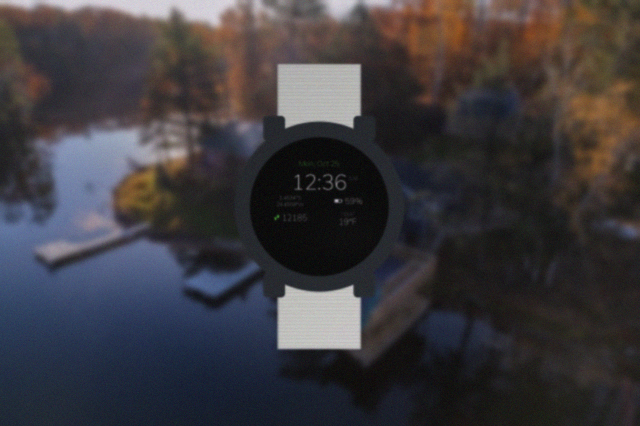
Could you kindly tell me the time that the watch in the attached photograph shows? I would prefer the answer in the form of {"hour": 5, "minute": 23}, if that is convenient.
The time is {"hour": 12, "minute": 36}
